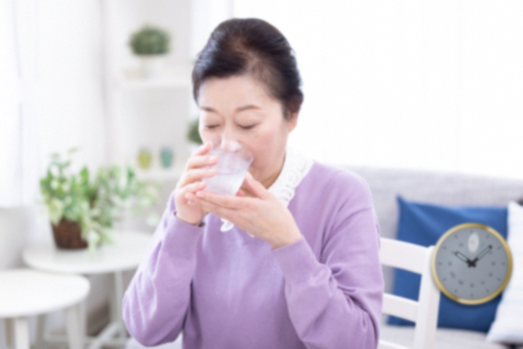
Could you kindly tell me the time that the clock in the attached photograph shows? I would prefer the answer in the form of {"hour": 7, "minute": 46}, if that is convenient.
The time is {"hour": 10, "minute": 8}
